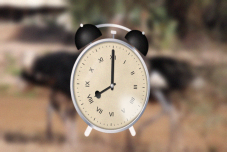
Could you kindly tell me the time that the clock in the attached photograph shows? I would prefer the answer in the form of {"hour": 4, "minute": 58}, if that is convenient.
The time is {"hour": 8, "minute": 0}
